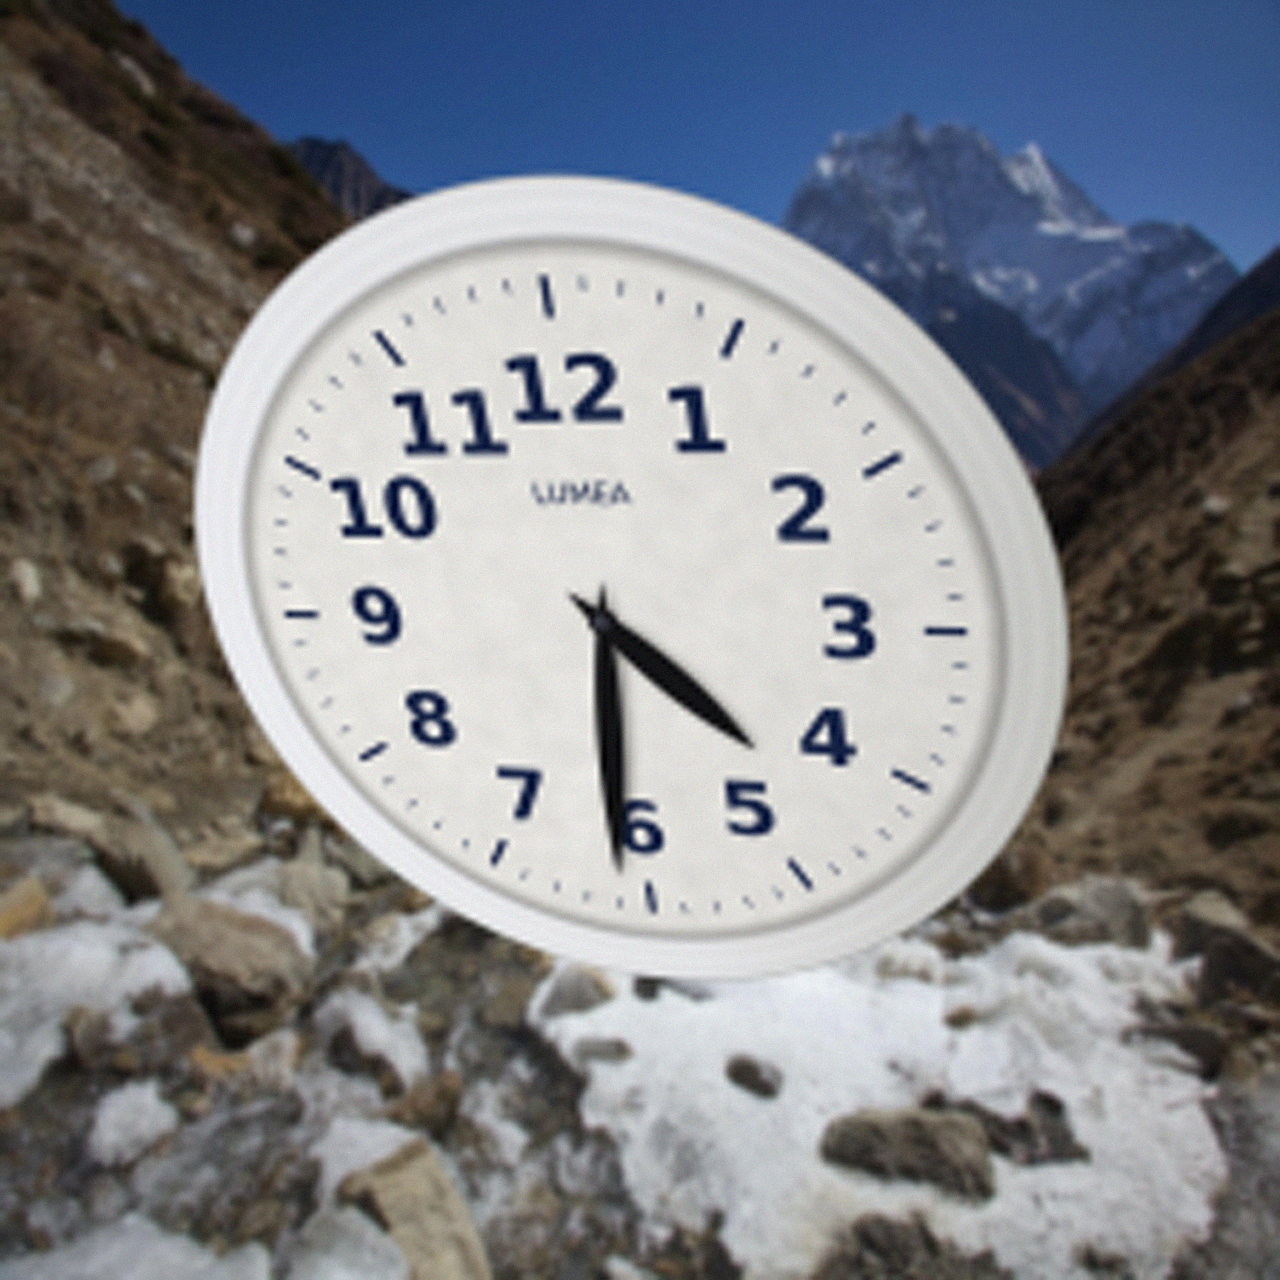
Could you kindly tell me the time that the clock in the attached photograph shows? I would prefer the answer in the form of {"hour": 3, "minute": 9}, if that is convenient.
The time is {"hour": 4, "minute": 31}
